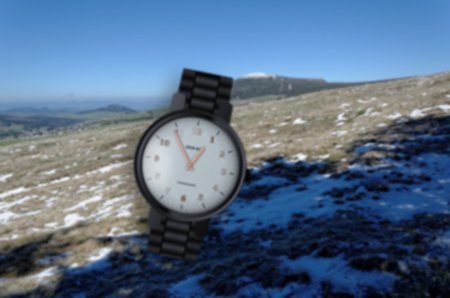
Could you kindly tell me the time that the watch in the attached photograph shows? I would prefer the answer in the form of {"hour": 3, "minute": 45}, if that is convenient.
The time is {"hour": 12, "minute": 54}
